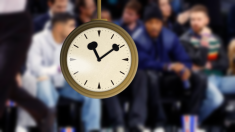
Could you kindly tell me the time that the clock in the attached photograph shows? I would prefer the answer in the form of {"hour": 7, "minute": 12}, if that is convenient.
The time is {"hour": 11, "minute": 9}
